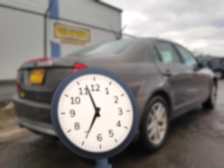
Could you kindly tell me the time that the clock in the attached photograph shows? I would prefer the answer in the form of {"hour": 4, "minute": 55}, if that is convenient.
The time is {"hour": 6, "minute": 57}
